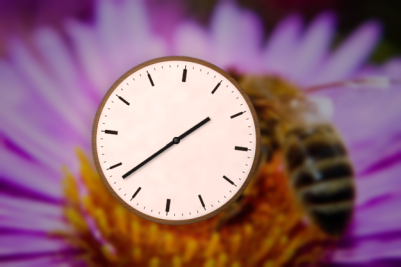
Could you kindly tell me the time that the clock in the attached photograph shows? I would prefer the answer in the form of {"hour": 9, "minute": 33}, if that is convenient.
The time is {"hour": 1, "minute": 38}
